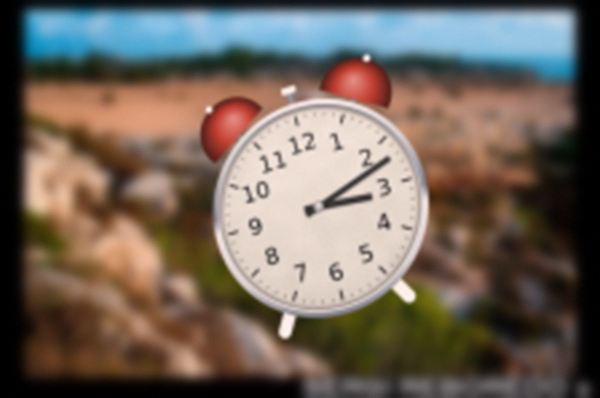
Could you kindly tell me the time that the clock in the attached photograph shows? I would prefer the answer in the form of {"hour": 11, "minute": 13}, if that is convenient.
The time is {"hour": 3, "minute": 12}
